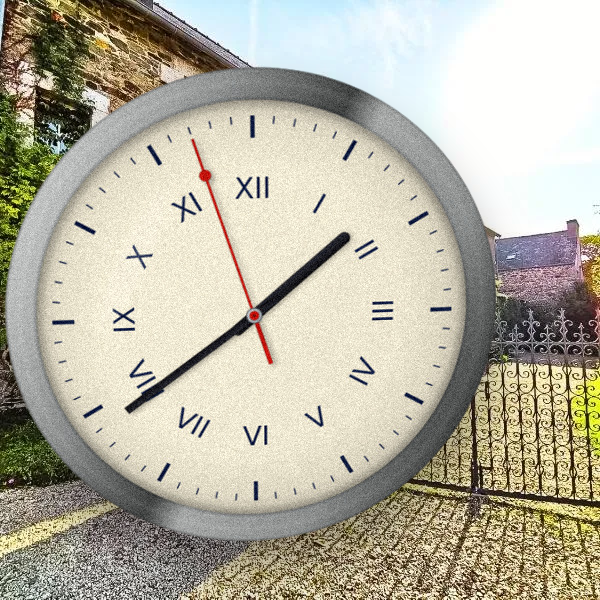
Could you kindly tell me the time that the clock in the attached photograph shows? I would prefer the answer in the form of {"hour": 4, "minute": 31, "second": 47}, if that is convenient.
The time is {"hour": 1, "minute": 38, "second": 57}
